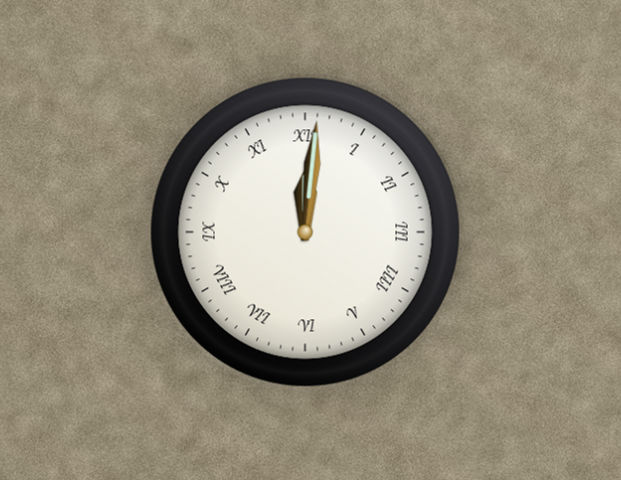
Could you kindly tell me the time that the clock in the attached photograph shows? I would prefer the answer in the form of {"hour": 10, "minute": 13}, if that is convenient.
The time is {"hour": 12, "minute": 1}
